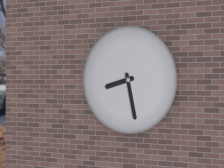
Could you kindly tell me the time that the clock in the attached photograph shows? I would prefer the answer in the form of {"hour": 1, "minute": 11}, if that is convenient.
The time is {"hour": 8, "minute": 28}
